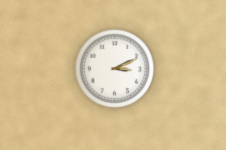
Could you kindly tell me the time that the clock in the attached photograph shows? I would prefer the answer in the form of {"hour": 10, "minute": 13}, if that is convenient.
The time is {"hour": 3, "minute": 11}
